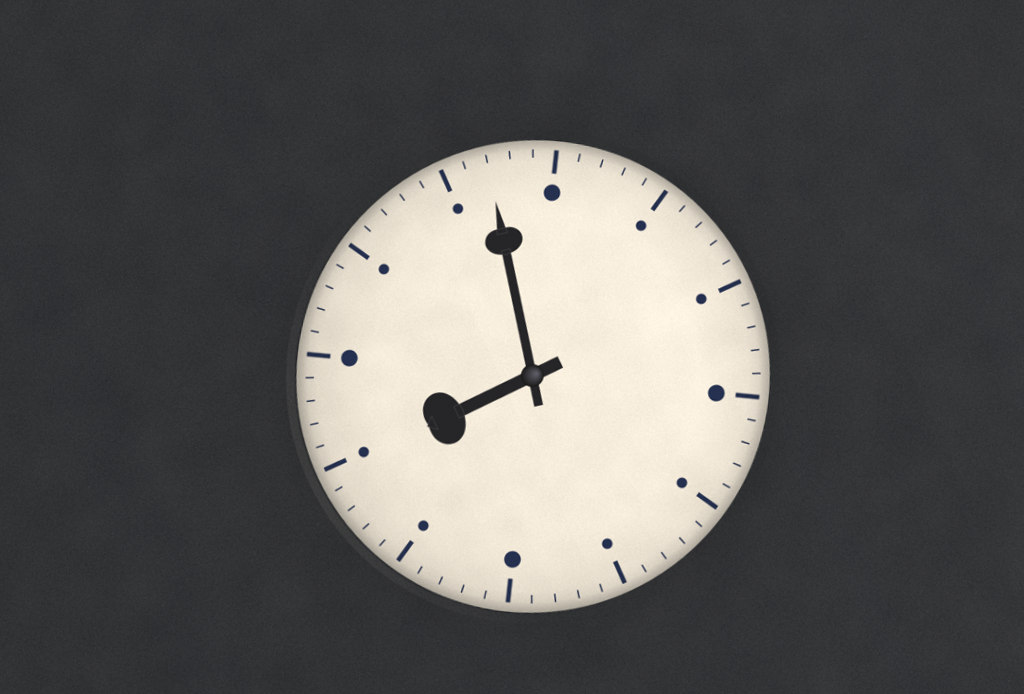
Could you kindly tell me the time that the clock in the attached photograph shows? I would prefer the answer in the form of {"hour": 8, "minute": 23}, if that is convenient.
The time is {"hour": 7, "minute": 57}
